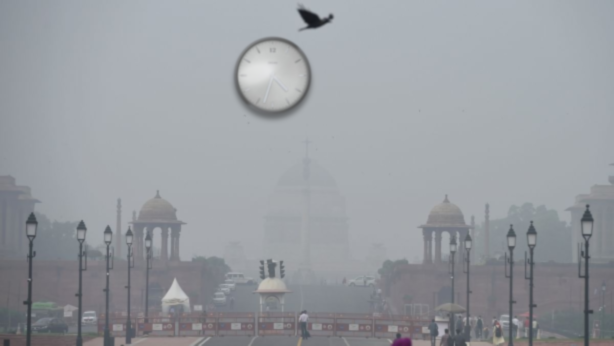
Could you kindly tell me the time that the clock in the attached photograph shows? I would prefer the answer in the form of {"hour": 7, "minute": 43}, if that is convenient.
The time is {"hour": 4, "minute": 33}
